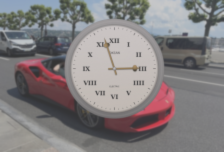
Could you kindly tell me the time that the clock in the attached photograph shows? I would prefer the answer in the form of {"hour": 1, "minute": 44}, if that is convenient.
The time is {"hour": 2, "minute": 57}
